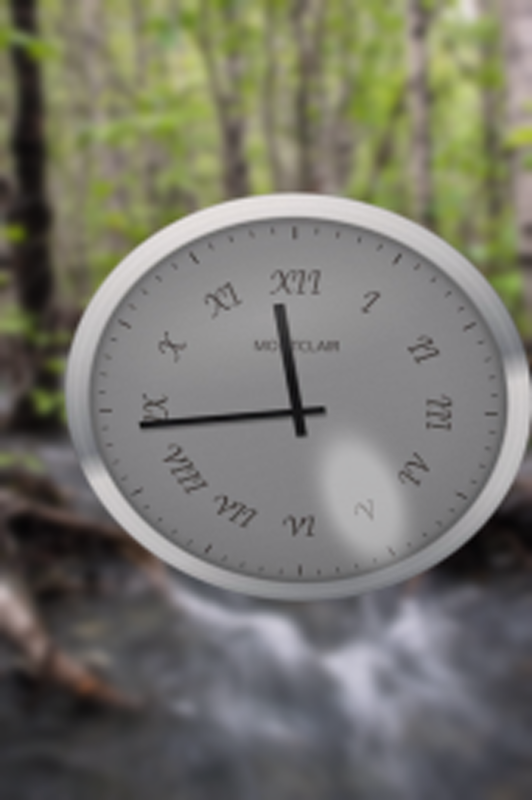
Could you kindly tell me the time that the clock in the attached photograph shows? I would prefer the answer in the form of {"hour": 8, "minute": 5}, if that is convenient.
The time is {"hour": 11, "minute": 44}
